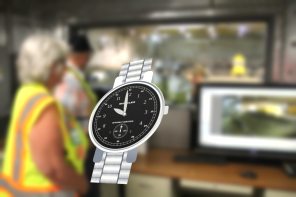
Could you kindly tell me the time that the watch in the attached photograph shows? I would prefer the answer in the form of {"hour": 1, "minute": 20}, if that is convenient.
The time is {"hour": 9, "minute": 59}
